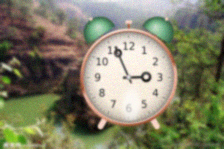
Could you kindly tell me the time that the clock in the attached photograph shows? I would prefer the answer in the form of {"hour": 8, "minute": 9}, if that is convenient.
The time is {"hour": 2, "minute": 56}
